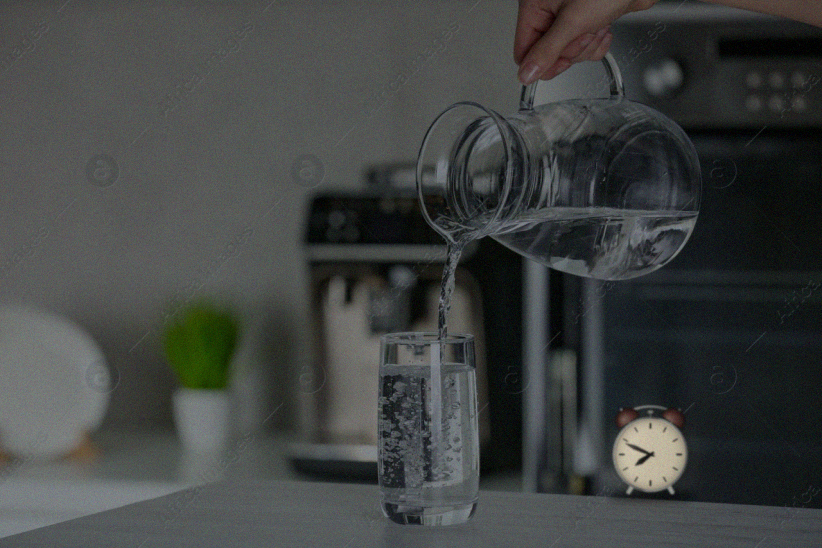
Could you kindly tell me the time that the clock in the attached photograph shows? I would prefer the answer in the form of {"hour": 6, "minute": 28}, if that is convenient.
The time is {"hour": 7, "minute": 49}
